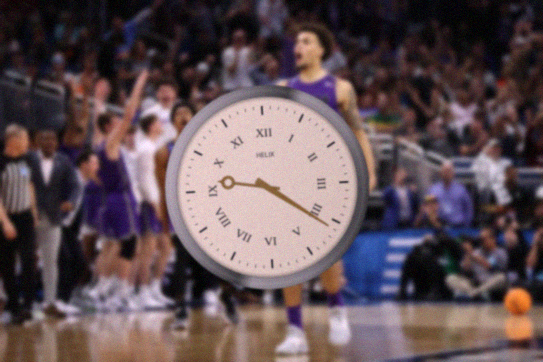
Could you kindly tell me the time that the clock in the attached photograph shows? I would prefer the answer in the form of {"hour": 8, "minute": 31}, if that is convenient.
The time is {"hour": 9, "minute": 21}
